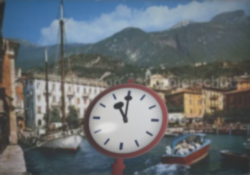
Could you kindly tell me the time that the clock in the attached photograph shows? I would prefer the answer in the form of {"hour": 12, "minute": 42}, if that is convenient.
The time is {"hour": 11, "minute": 0}
